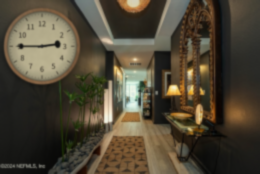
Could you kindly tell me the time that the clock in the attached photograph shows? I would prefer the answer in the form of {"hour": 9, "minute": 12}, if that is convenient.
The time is {"hour": 2, "minute": 45}
